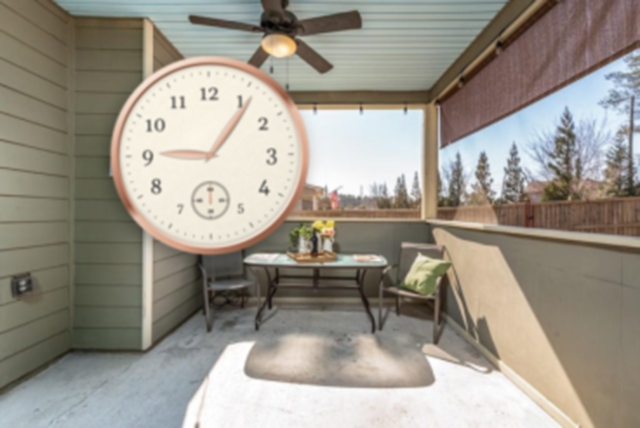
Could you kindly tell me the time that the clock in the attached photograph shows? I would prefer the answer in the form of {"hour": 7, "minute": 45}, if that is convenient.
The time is {"hour": 9, "minute": 6}
